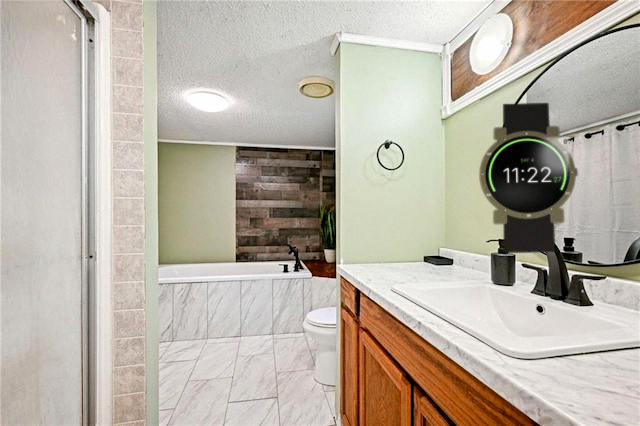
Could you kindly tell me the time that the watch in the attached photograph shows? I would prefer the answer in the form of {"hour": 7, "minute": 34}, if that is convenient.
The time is {"hour": 11, "minute": 22}
